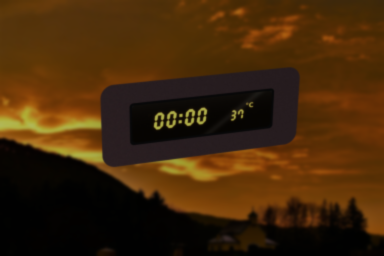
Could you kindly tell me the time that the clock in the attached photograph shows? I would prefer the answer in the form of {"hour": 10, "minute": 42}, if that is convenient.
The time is {"hour": 0, "minute": 0}
